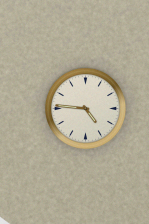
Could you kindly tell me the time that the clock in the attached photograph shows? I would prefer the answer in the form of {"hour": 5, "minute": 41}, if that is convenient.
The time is {"hour": 4, "minute": 46}
